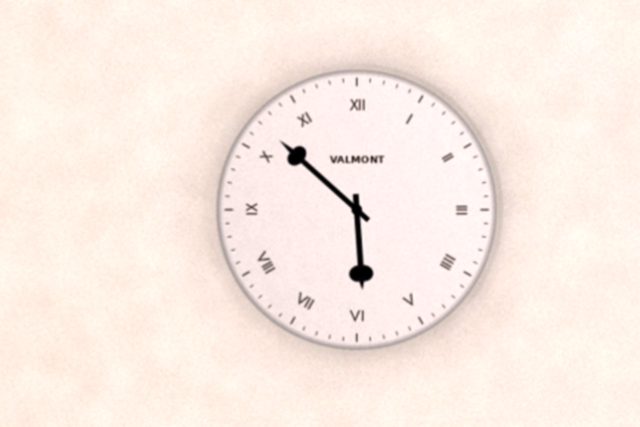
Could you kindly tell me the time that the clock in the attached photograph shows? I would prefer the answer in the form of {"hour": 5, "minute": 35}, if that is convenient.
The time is {"hour": 5, "minute": 52}
